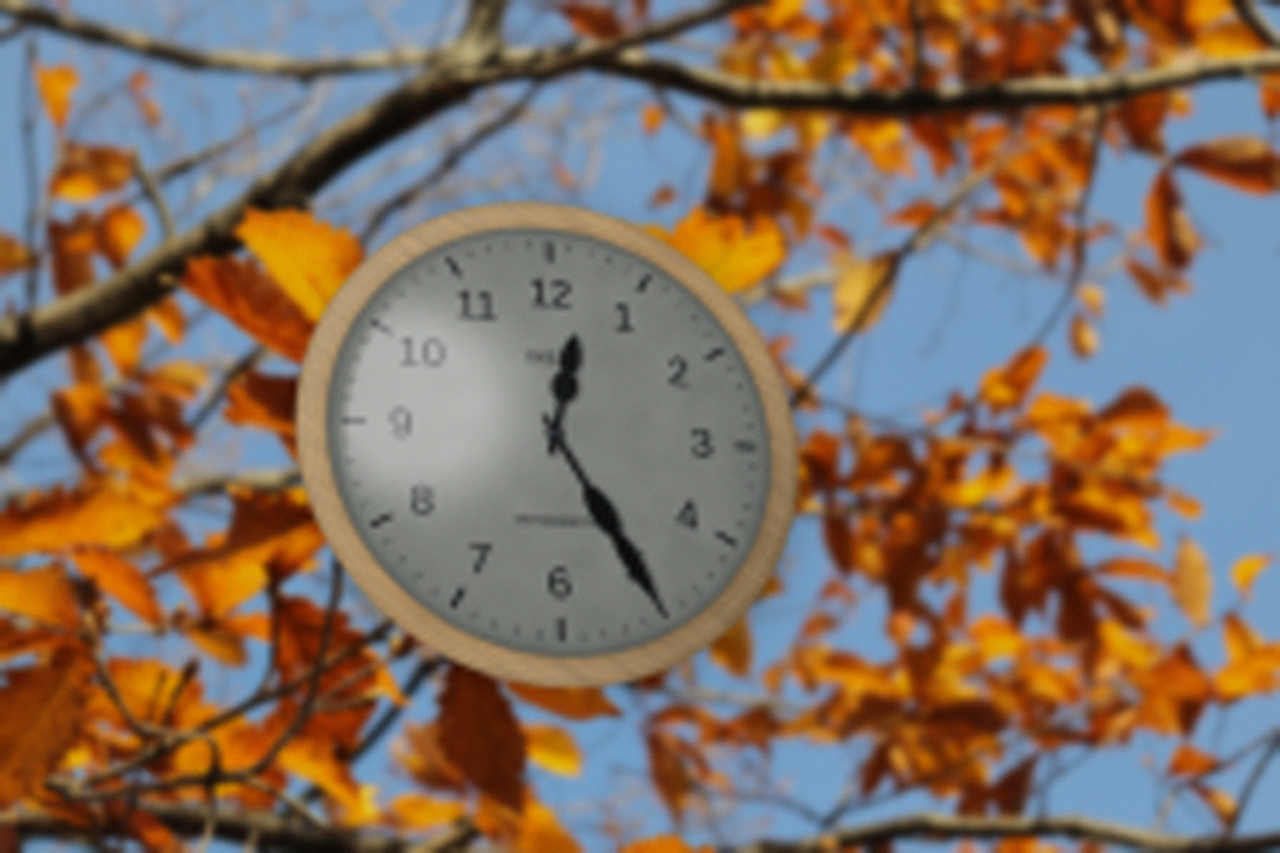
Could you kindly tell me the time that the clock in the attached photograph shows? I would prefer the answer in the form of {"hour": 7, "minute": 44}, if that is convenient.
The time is {"hour": 12, "minute": 25}
